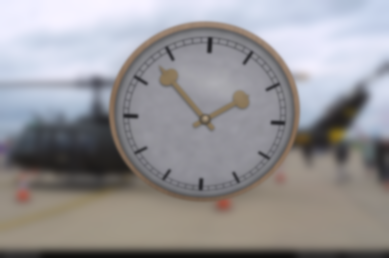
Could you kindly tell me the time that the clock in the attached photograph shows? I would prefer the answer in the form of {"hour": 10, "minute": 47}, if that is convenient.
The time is {"hour": 1, "minute": 53}
